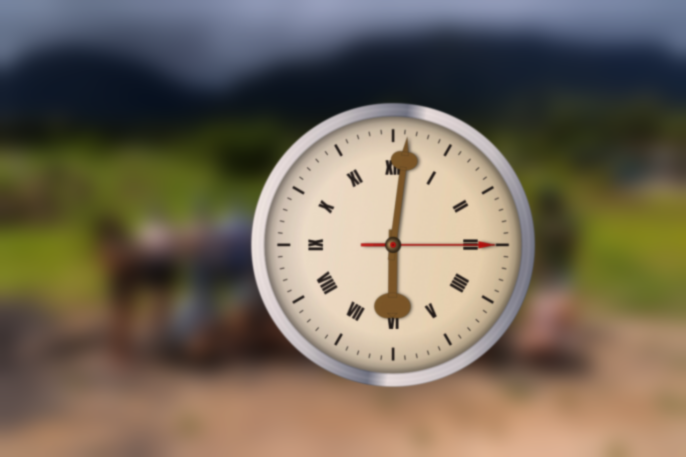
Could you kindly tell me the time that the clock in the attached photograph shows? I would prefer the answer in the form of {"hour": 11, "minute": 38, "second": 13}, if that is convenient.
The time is {"hour": 6, "minute": 1, "second": 15}
